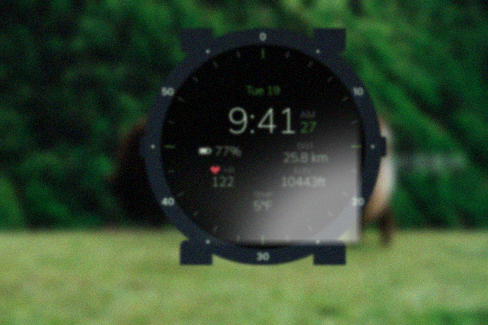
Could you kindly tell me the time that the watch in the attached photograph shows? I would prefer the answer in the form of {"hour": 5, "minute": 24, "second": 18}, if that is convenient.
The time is {"hour": 9, "minute": 41, "second": 27}
